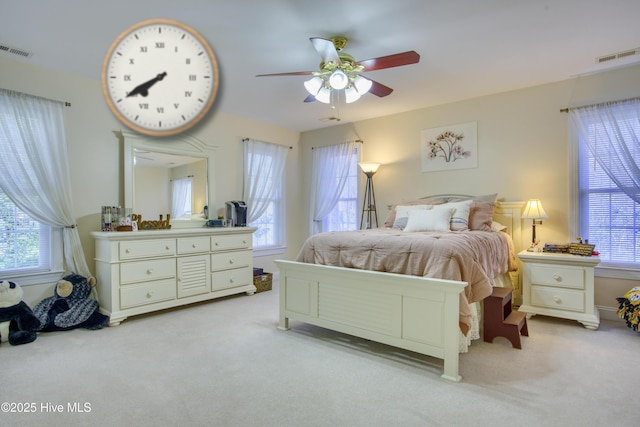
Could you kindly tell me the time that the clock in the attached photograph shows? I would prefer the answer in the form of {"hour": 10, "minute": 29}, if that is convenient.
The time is {"hour": 7, "minute": 40}
